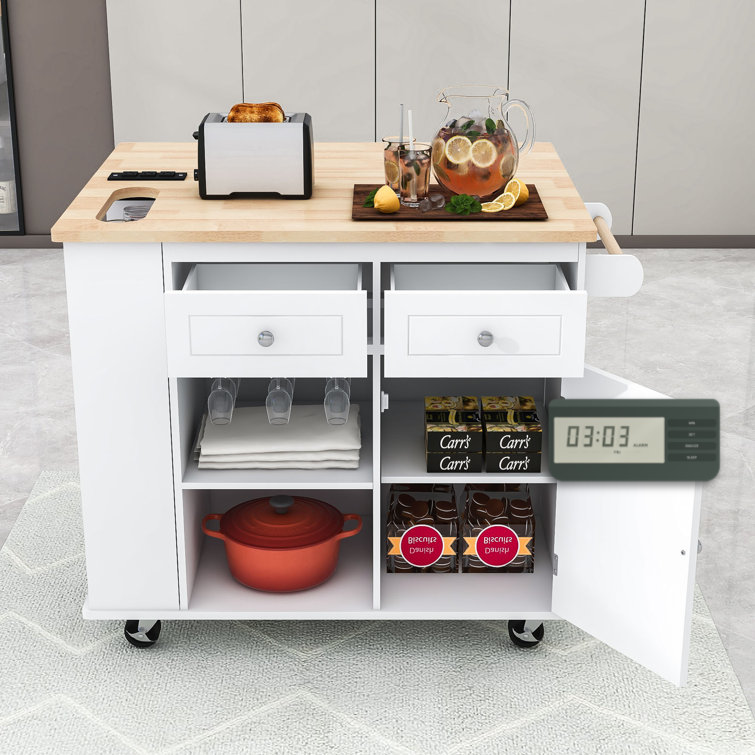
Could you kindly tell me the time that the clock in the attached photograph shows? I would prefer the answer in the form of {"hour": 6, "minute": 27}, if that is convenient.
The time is {"hour": 3, "minute": 3}
